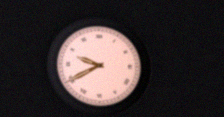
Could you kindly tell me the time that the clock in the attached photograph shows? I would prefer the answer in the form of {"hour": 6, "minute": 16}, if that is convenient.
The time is {"hour": 9, "minute": 40}
